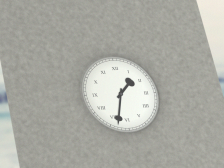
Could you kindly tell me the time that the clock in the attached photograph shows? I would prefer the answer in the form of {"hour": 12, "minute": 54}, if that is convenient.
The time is {"hour": 1, "minute": 33}
